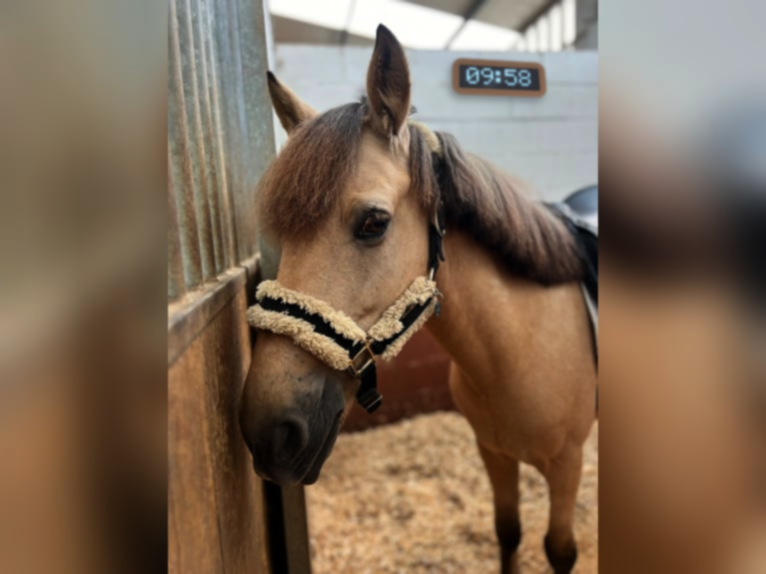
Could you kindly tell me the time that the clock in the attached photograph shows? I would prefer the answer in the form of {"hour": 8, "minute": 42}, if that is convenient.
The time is {"hour": 9, "minute": 58}
